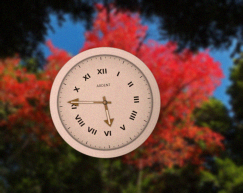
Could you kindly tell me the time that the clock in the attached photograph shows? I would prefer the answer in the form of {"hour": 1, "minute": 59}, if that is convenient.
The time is {"hour": 5, "minute": 46}
